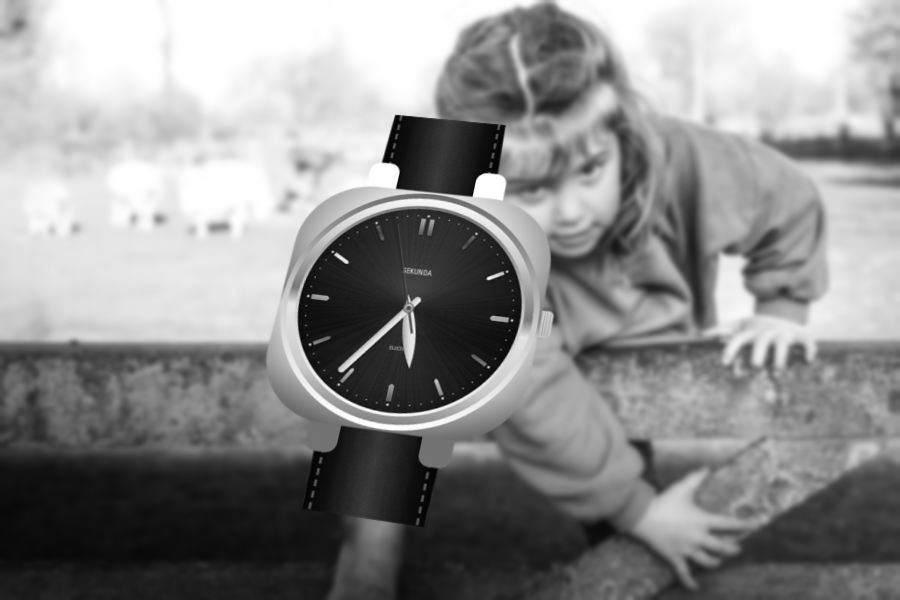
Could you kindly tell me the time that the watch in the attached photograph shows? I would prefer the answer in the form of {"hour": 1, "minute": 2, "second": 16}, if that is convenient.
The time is {"hour": 5, "minute": 35, "second": 57}
